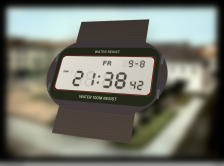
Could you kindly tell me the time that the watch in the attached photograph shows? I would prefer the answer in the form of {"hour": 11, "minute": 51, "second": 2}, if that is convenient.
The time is {"hour": 21, "minute": 38, "second": 42}
